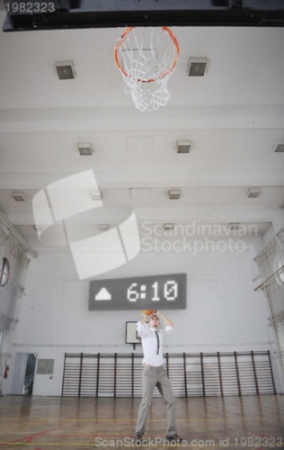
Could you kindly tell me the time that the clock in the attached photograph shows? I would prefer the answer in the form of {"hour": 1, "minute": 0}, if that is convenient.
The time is {"hour": 6, "minute": 10}
